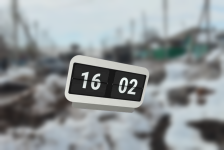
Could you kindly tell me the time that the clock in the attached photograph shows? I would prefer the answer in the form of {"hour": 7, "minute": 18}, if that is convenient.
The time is {"hour": 16, "minute": 2}
